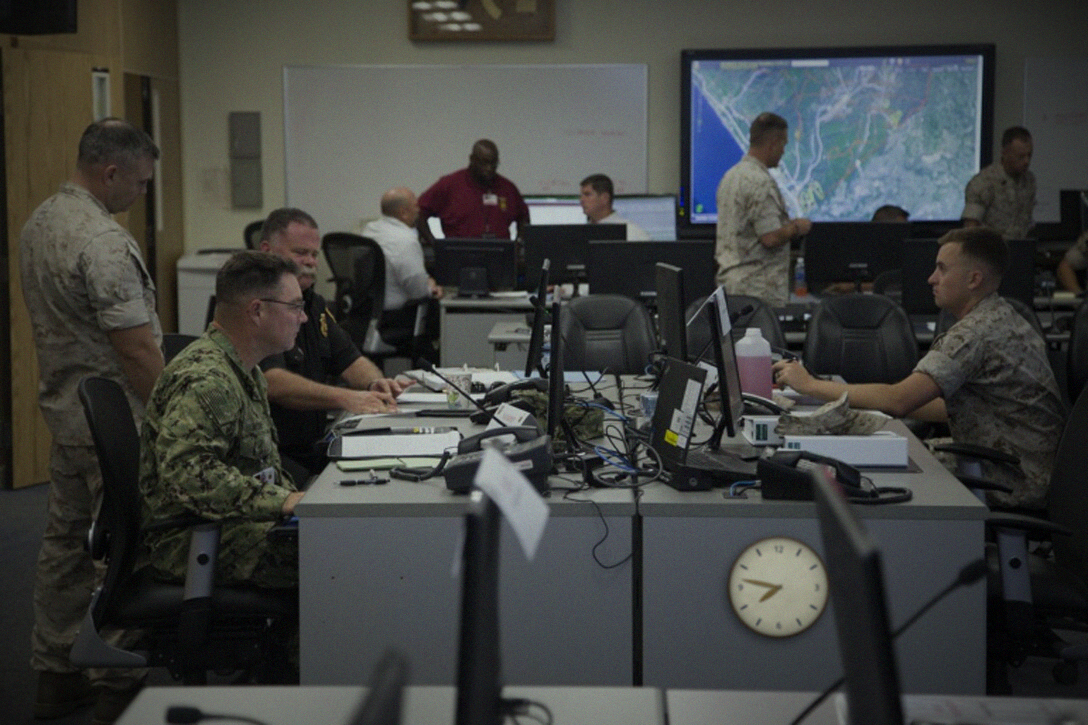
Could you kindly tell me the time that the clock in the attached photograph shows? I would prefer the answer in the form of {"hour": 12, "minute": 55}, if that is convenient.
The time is {"hour": 7, "minute": 47}
